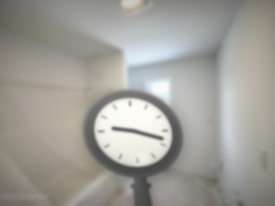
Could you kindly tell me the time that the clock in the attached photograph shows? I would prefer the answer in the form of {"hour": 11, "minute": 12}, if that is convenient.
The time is {"hour": 9, "minute": 18}
